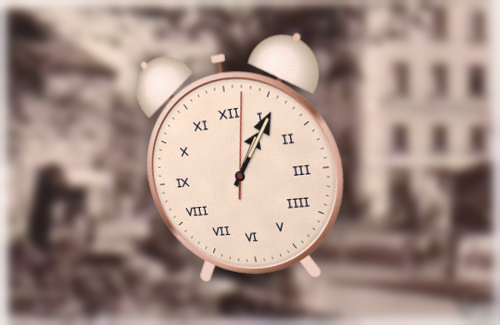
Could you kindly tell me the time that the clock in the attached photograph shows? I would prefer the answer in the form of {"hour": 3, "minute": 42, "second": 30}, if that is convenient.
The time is {"hour": 1, "minute": 6, "second": 2}
